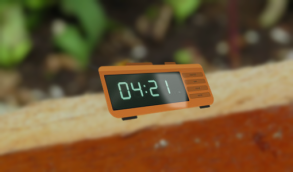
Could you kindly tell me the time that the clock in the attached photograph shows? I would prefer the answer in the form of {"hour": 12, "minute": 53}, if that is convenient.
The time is {"hour": 4, "minute": 21}
